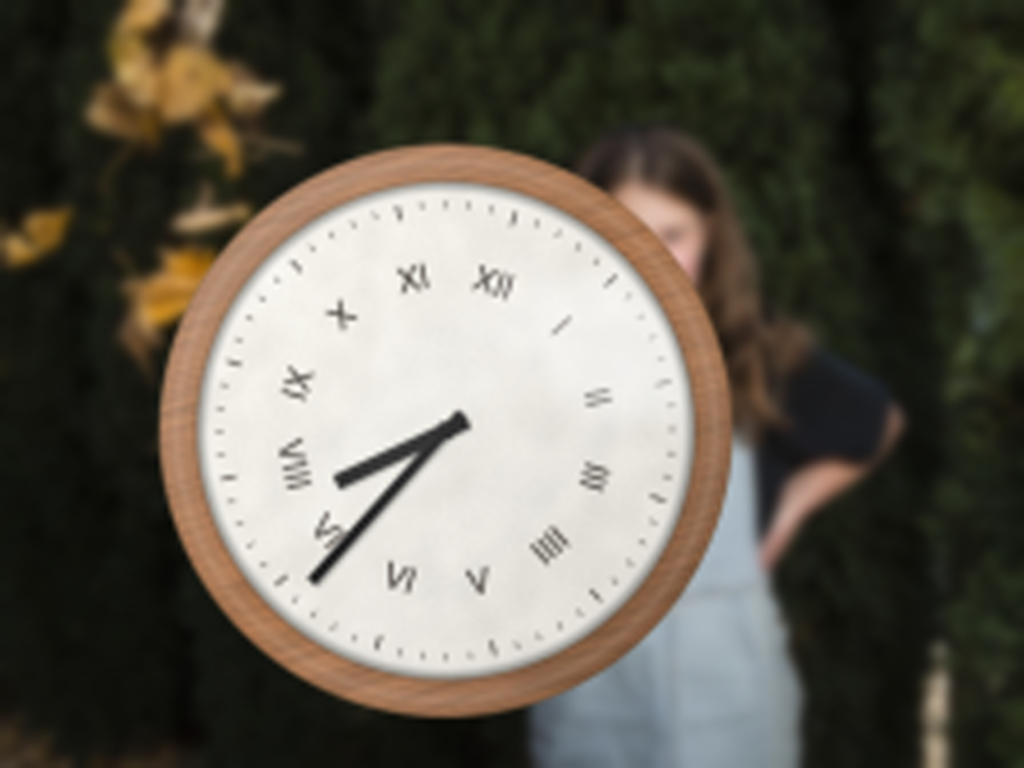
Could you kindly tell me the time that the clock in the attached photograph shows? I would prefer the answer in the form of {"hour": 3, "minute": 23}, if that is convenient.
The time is {"hour": 7, "minute": 34}
